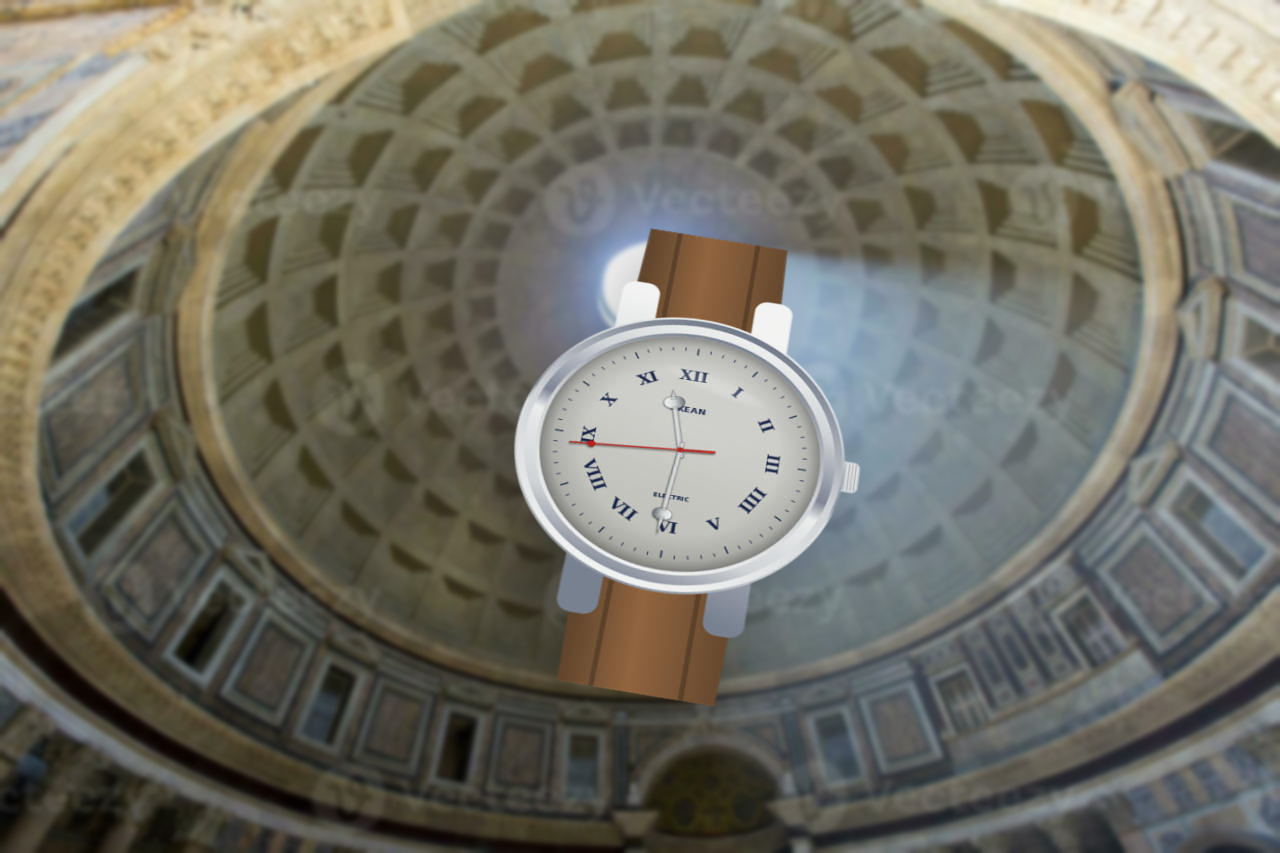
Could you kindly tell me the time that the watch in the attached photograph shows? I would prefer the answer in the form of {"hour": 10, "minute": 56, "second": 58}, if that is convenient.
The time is {"hour": 11, "minute": 30, "second": 44}
